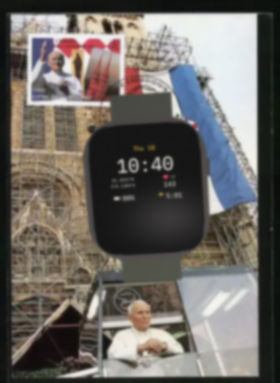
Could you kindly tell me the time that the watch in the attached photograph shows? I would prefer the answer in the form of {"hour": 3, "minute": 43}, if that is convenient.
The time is {"hour": 10, "minute": 40}
